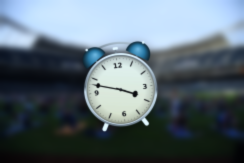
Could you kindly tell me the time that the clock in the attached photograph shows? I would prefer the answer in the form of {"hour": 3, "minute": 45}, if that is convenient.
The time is {"hour": 3, "minute": 48}
